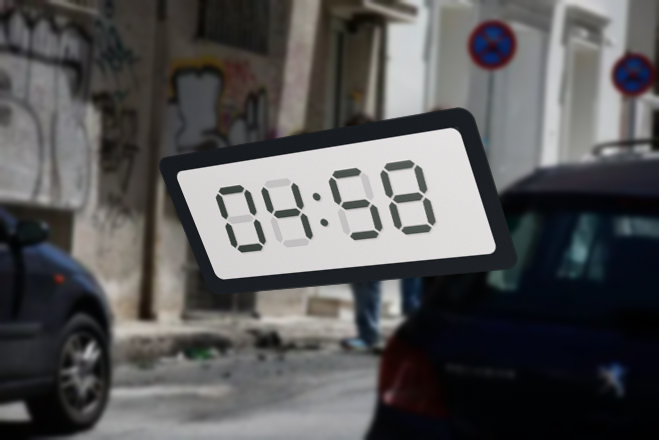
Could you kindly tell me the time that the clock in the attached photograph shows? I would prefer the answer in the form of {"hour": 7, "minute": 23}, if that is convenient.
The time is {"hour": 4, "minute": 58}
